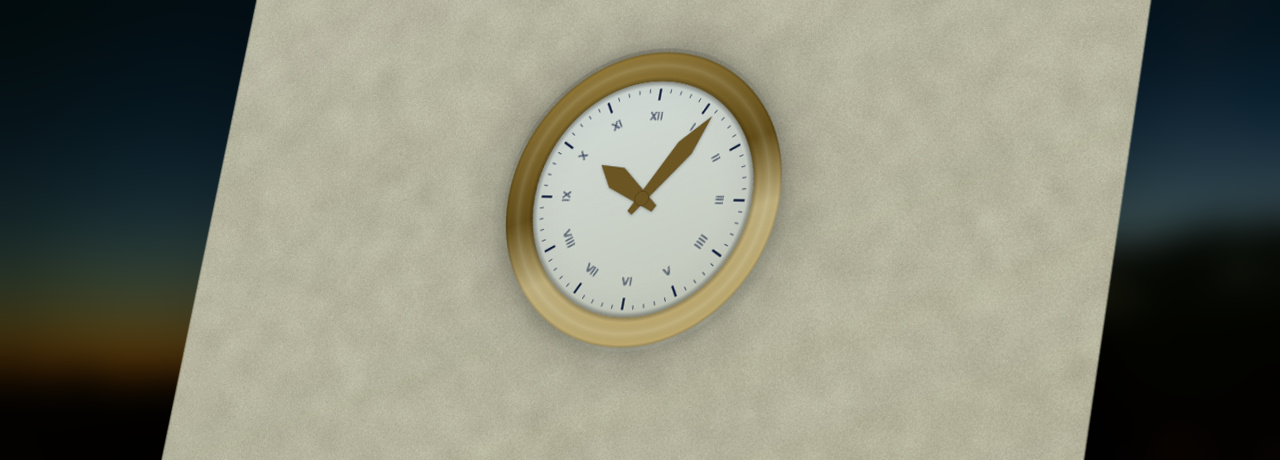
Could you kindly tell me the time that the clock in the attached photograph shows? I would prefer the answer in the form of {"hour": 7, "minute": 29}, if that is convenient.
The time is {"hour": 10, "minute": 6}
